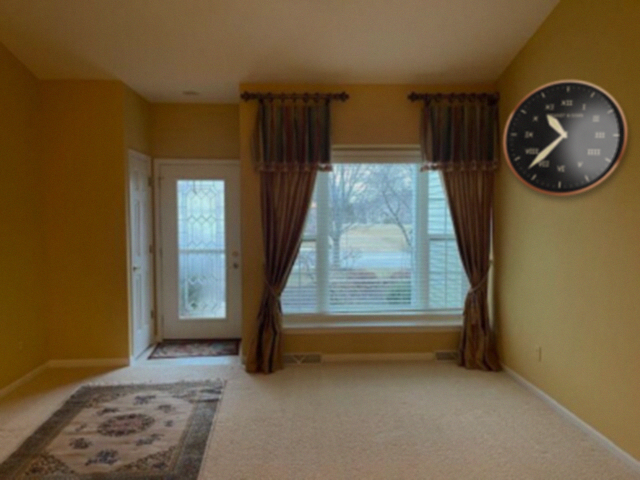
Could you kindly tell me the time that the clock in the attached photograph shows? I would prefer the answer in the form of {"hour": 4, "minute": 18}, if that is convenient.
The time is {"hour": 10, "minute": 37}
